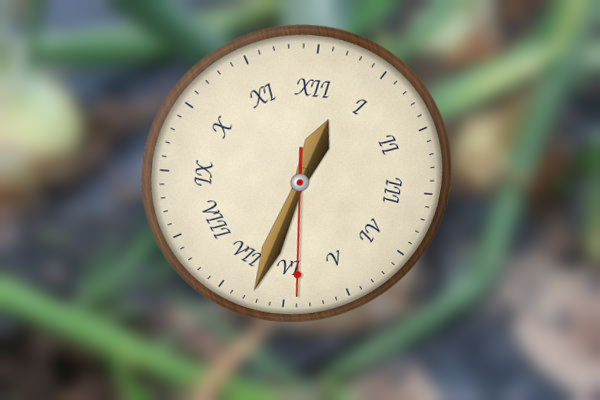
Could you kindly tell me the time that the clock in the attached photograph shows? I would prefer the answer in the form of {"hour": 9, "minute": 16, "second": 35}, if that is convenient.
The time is {"hour": 12, "minute": 32, "second": 29}
